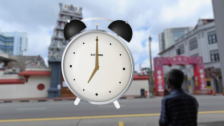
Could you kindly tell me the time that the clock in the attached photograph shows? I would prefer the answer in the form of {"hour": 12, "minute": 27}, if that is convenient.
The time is {"hour": 7, "minute": 0}
